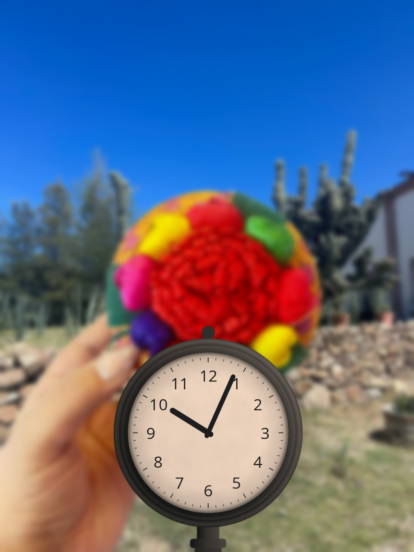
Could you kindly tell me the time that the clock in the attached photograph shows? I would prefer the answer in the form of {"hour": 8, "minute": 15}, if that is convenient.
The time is {"hour": 10, "minute": 4}
